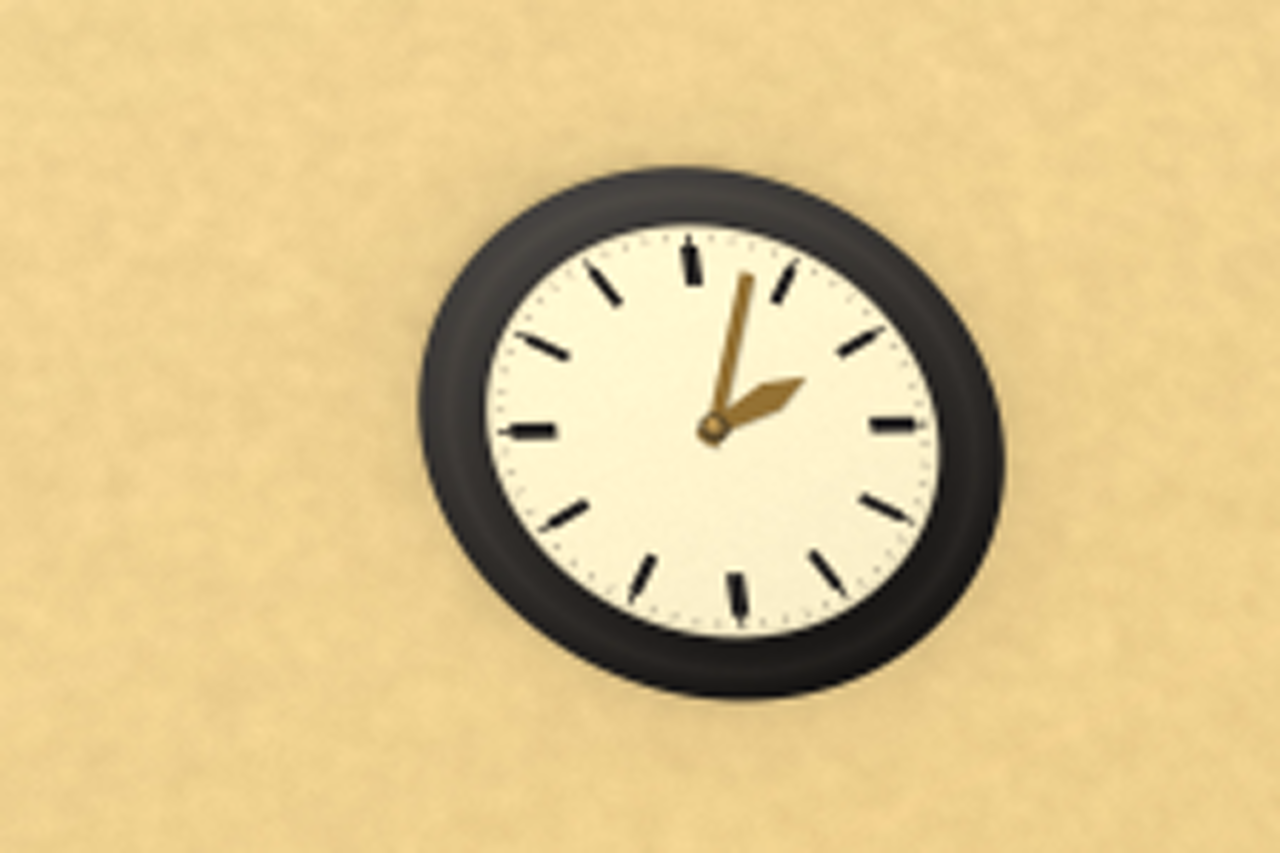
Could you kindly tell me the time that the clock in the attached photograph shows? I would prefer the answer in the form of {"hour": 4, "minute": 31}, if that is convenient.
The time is {"hour": 2, "minute": 3}
